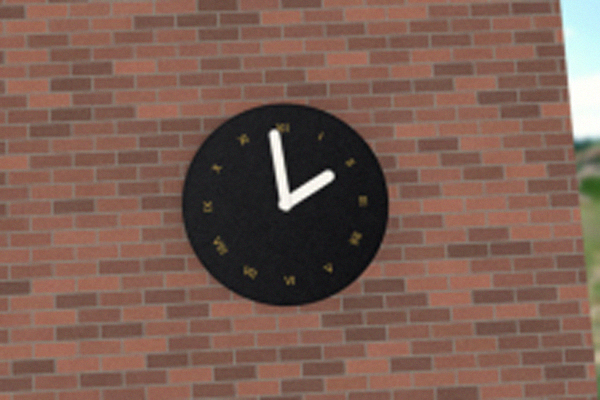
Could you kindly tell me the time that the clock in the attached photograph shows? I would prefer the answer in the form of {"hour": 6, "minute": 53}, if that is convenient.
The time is {"hour": 1, "minute": 59}
